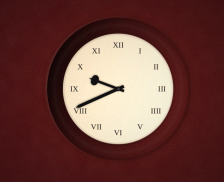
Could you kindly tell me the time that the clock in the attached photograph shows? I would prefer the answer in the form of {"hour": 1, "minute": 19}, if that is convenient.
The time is {"hour": 9, "minute": 41}
